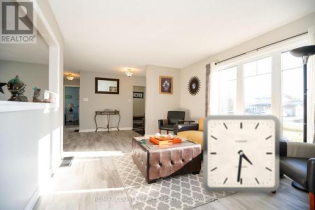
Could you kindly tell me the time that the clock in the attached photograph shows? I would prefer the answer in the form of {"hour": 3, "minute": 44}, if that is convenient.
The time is {"hour": 4, "minute": 31}
